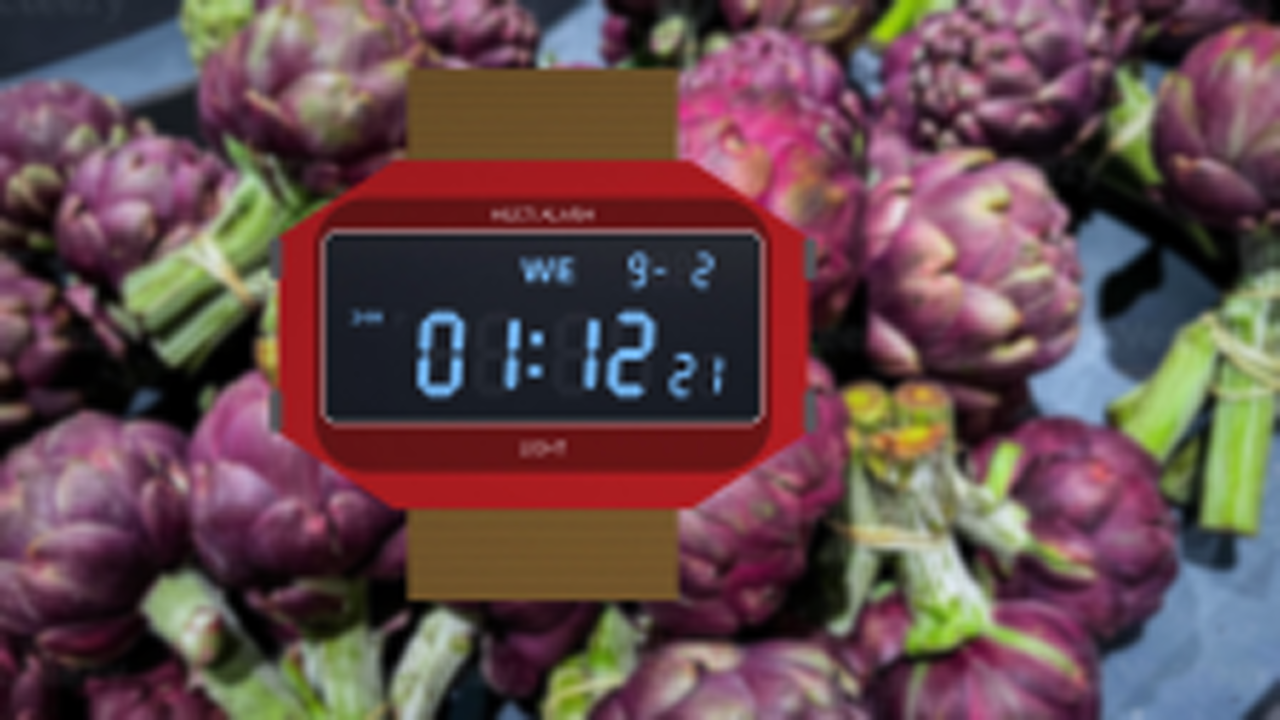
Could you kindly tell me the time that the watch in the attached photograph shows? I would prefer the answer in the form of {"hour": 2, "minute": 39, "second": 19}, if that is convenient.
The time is {"hour": 1, "minute": 12, "second": 21}
